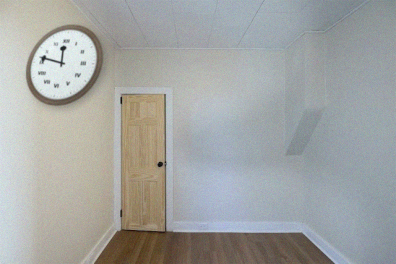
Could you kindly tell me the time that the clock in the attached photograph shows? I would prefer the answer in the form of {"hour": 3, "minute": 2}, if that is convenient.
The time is {"hour": 11, "minute": 47}
